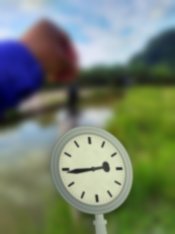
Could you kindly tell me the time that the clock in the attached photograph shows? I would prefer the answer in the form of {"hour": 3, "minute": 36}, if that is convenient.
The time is {"hour": 2, "minute": 44}
